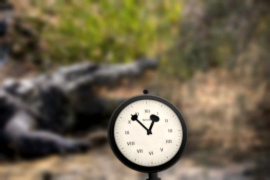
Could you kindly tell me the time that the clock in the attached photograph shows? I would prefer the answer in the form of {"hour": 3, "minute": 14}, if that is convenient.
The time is {"hour": 12, "minute": 53}
